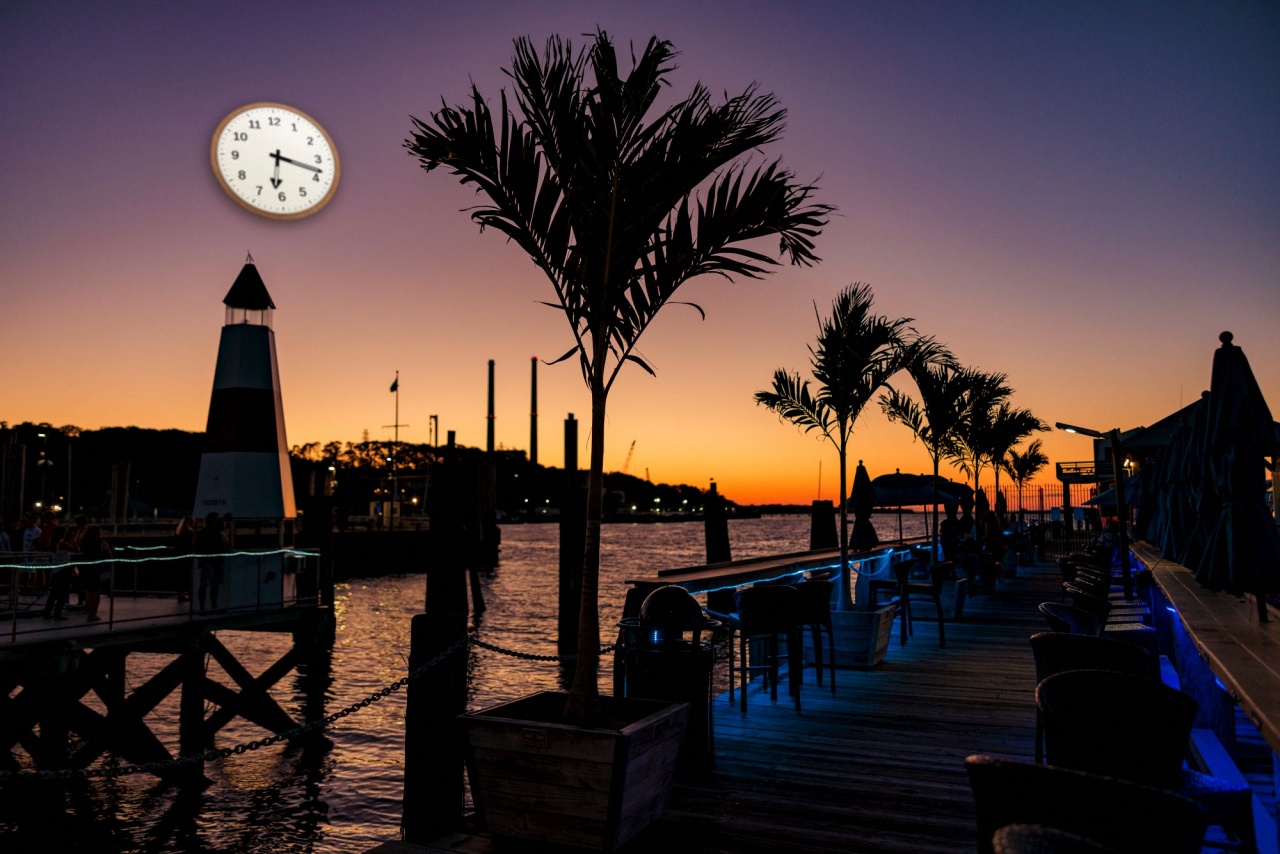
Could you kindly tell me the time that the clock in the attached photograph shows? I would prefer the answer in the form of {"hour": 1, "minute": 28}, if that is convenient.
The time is {"hour": 6, "minute": 18}
